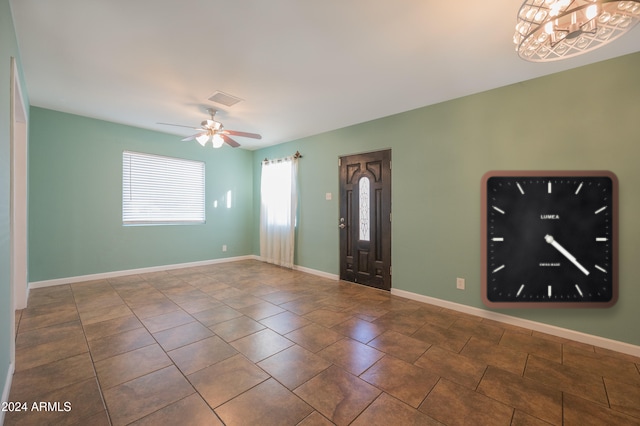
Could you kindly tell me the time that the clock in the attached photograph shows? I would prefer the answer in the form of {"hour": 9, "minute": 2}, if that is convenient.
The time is {"hour": 4, "minute": 22}
